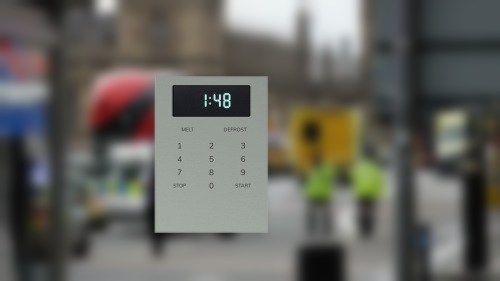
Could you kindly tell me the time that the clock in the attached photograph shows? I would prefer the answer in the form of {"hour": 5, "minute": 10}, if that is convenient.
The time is {"hour": 1, "minute": 48}
